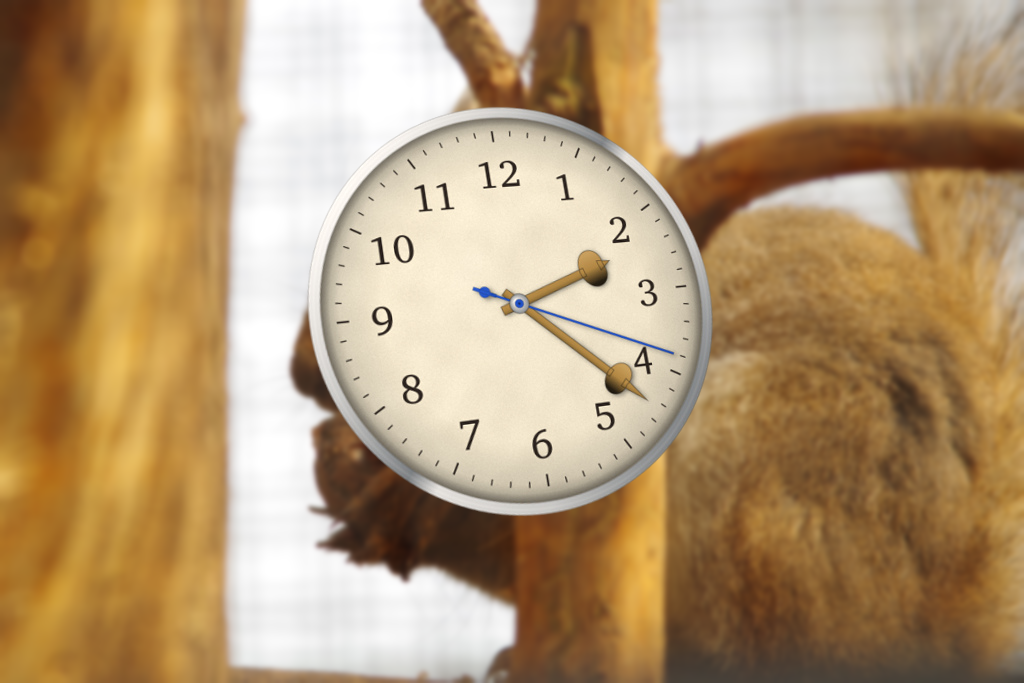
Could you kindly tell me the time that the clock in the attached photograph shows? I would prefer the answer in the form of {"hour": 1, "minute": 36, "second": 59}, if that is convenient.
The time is {"hour": 2, "minute": 22, "second": 19}
